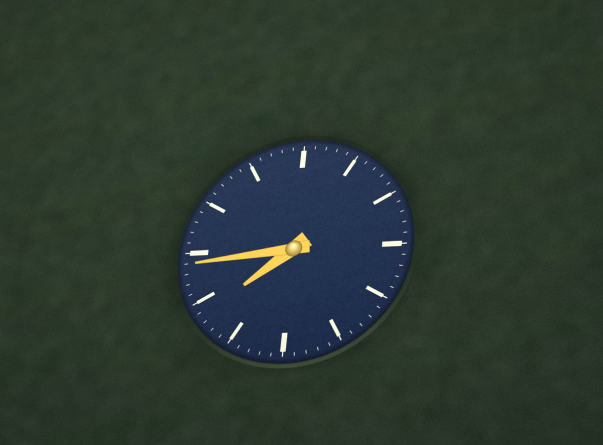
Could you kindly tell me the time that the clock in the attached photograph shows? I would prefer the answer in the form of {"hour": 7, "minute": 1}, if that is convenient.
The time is {"hour": 7, "minute": 44}
